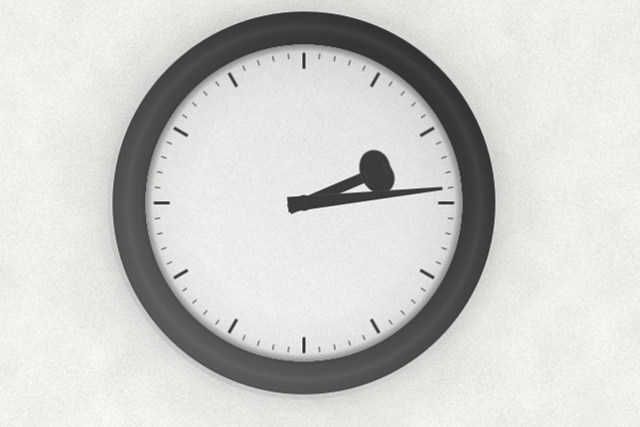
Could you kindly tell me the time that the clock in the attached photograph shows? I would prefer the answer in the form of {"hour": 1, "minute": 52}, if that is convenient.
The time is {"hour": 2, "minute": 14}
